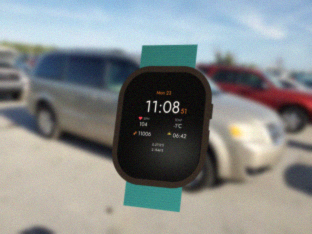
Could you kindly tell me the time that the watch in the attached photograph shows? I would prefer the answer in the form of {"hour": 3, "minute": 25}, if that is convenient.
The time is {"hour": 11, "minute": 8}
